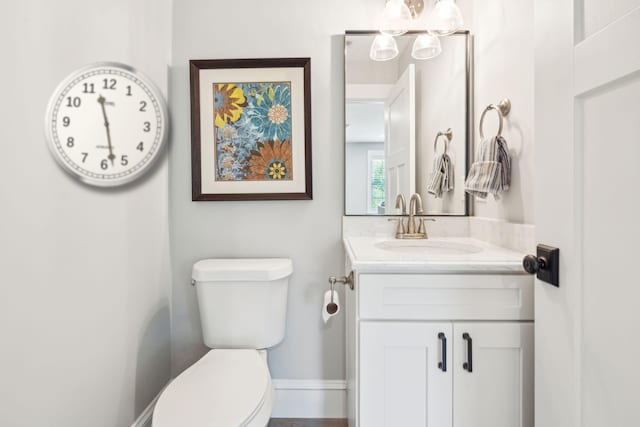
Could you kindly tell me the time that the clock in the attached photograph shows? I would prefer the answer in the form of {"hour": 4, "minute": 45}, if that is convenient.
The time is {"hour": 11, "minute": 28}
